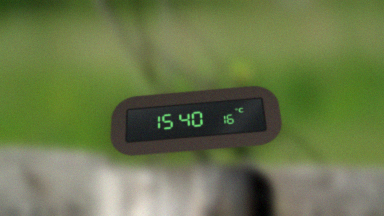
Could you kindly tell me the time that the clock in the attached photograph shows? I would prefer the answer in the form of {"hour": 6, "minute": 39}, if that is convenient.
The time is {"hour": 15, "minute": 40}
